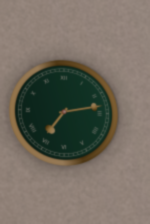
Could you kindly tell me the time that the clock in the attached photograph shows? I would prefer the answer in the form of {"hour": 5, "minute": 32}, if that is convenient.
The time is {"hour": 7, "minute": 13}
